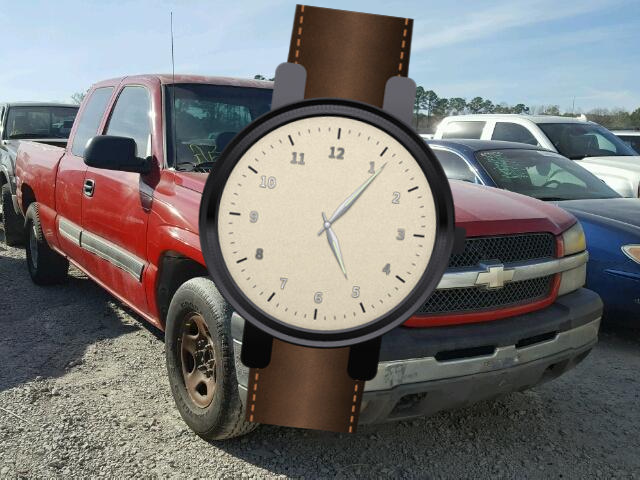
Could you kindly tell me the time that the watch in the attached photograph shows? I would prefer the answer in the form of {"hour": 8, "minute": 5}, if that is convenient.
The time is {"hour": 5, "minute": 6}
